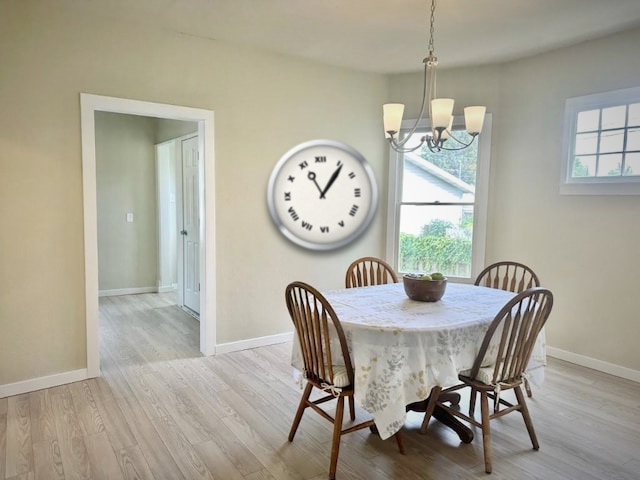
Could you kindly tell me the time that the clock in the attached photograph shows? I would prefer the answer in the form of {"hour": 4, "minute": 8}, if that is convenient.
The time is {"hour": 11, "minute": 6}
